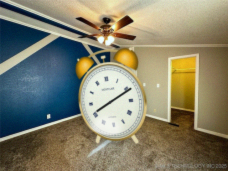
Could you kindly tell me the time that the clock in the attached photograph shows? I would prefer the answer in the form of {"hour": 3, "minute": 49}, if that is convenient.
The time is {"hour": 8, "minute": 11}
